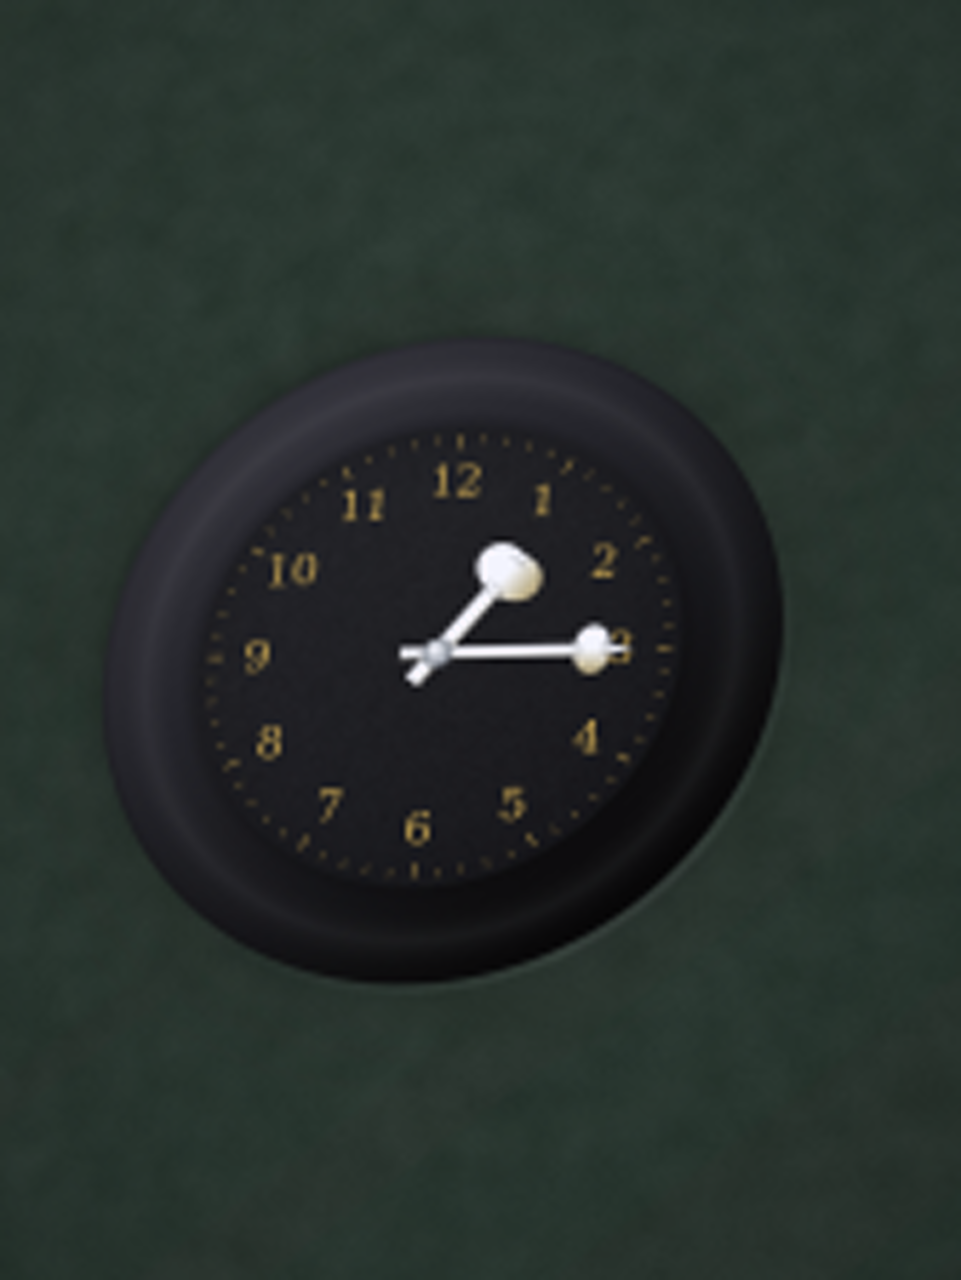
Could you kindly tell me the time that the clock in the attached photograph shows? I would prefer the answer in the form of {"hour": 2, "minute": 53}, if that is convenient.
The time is {"hour": 1, "minute": 15}
